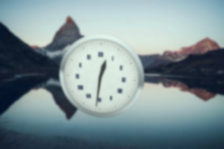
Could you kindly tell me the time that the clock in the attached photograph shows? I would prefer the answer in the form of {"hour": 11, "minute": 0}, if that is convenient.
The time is {"hour": 12, "minute": 31}
